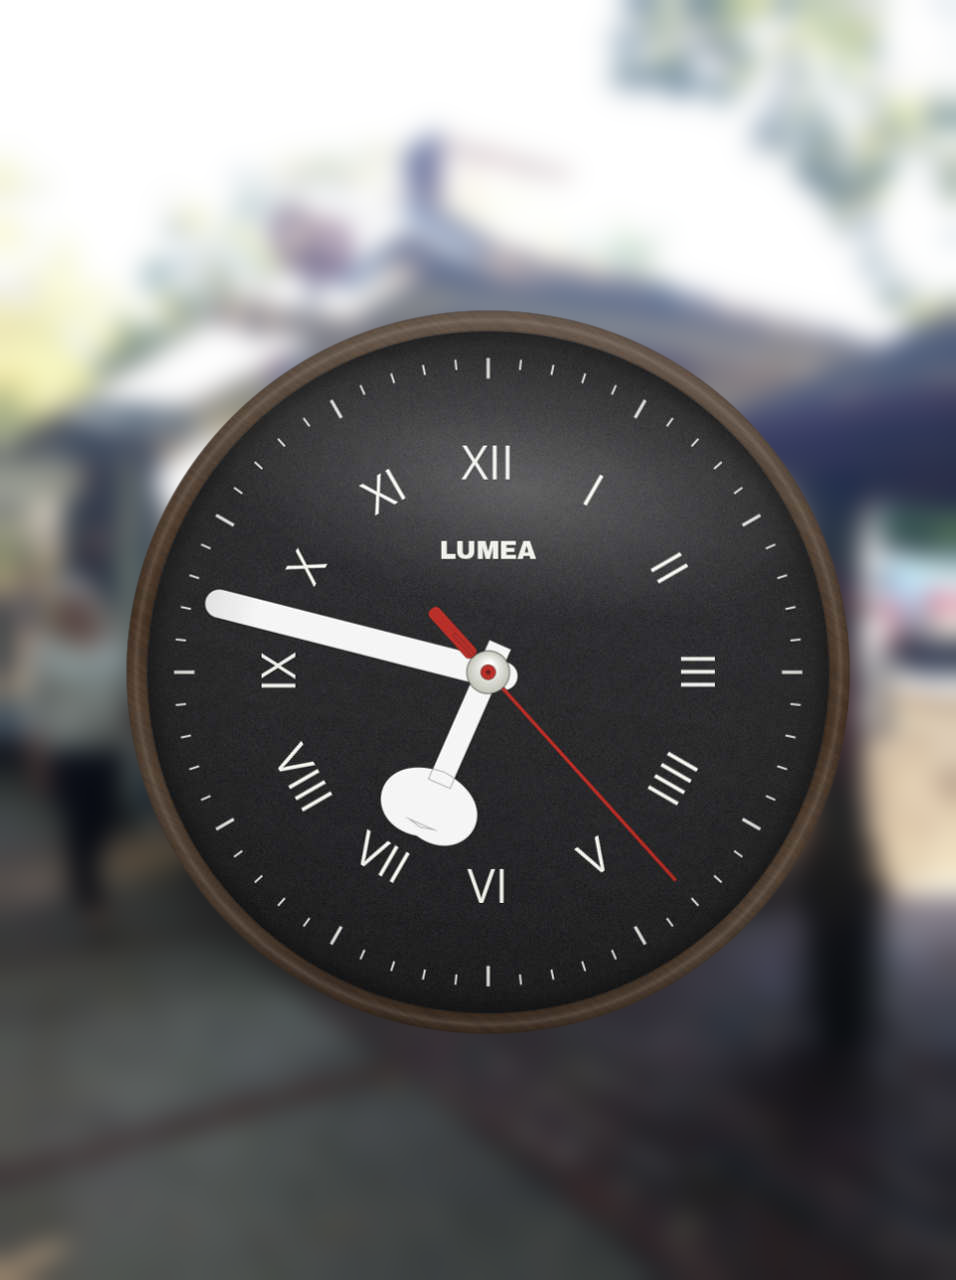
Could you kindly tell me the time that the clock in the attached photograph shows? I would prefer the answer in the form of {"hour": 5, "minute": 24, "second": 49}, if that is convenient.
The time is {"hour": 6, "minute": 47, "second": 23}
